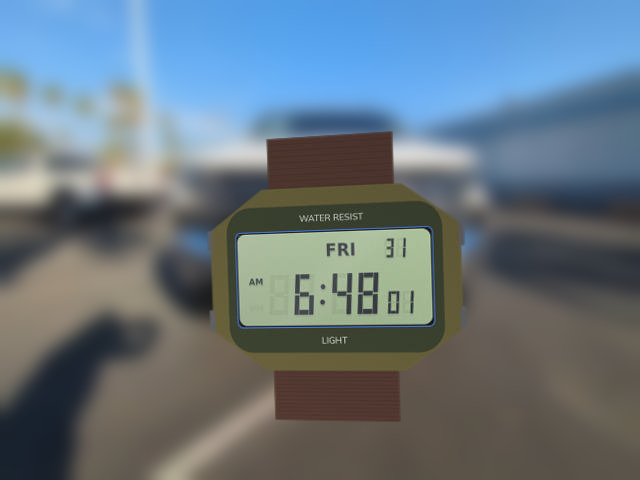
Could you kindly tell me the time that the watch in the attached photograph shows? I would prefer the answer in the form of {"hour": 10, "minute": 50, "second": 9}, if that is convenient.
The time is {"hour": 6, "minute": 48, "second": 1}
